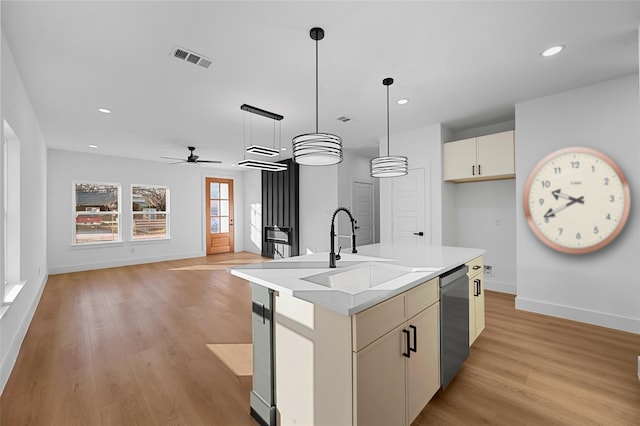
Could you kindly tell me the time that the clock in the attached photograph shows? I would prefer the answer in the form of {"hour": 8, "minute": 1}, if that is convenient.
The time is {"hour": 9, "minute": 41}
